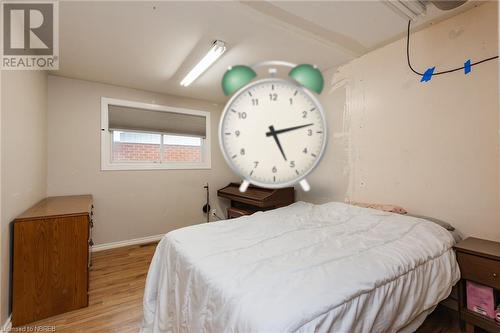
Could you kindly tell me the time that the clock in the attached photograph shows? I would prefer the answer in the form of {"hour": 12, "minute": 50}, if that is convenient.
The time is {"hour": 5, "minute": 13}
